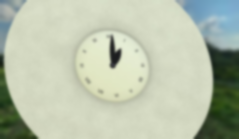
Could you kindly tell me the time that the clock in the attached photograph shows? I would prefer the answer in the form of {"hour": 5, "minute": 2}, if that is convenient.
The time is {"hour": 1, "minute": 1}
